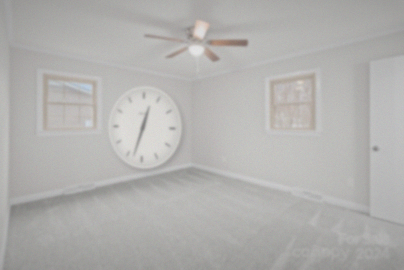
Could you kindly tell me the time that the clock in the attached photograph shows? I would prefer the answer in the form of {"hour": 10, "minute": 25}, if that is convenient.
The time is {"hour": 12, "minute": 33}
